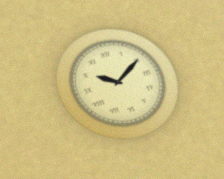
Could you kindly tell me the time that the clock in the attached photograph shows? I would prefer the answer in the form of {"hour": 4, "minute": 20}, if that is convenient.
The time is {"hour": 10, "minute": 10}
